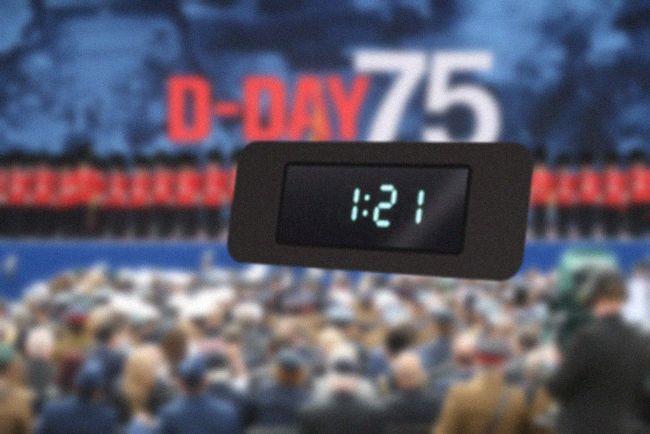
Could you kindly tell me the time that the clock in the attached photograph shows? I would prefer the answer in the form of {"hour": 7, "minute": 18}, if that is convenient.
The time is {"hour": 1, "minute": 21}
